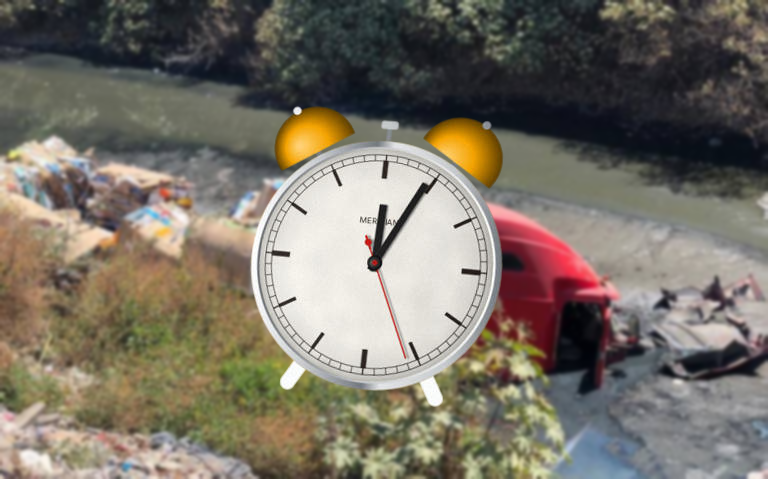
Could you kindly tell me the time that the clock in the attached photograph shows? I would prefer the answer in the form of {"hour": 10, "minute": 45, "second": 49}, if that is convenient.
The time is {"hour": 12, "minute": 4, "second": 26}
